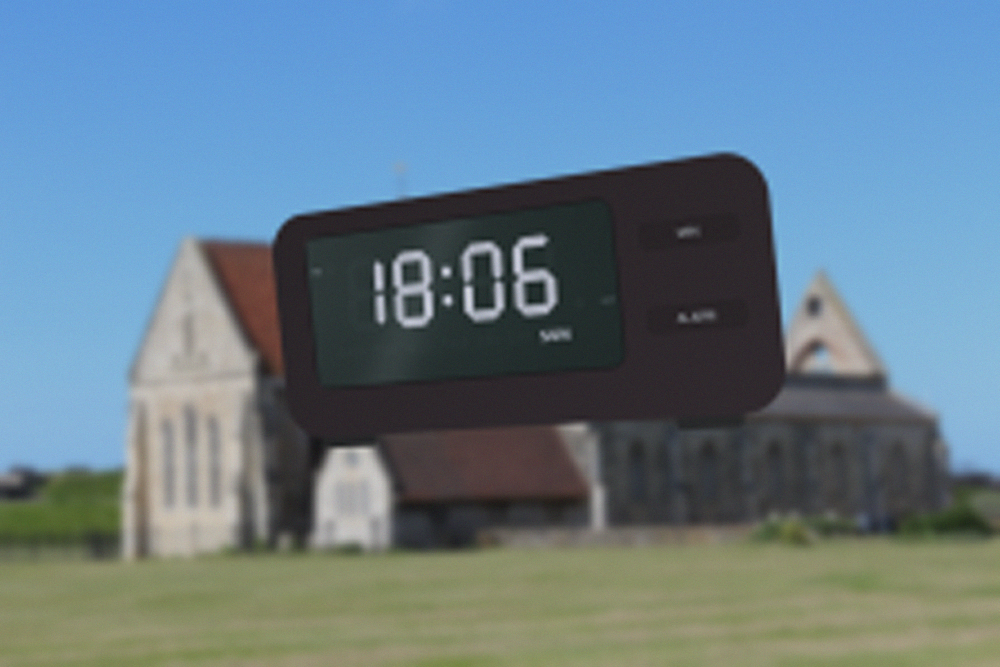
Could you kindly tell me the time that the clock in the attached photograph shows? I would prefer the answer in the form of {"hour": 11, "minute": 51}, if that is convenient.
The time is {"hour": 18, "minute": 6}
